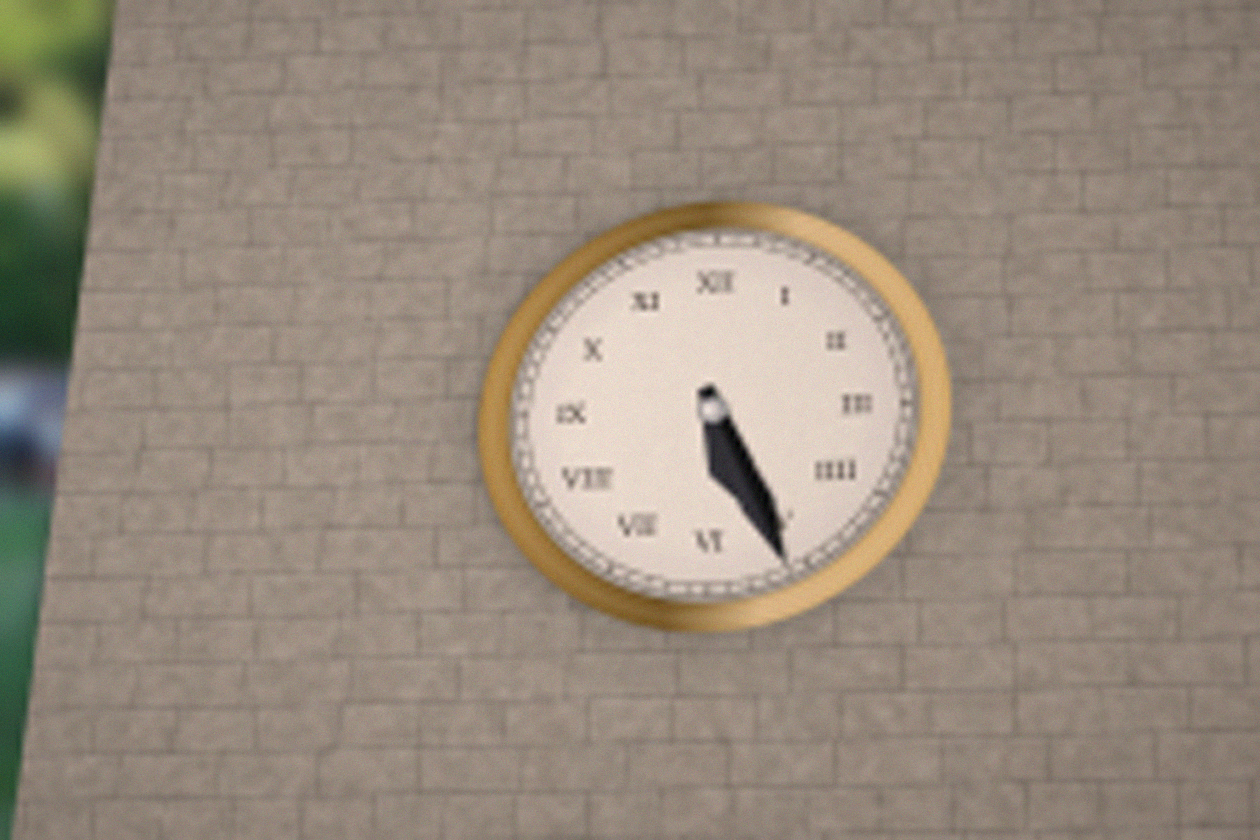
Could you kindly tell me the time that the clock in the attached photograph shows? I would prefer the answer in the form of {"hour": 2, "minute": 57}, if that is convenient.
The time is {"hour": 5, "minute": 26}
